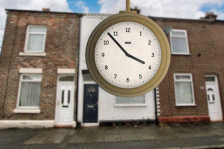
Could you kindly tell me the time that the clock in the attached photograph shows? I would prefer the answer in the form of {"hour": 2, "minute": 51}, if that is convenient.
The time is {"hour": 3, "minute": 53}
